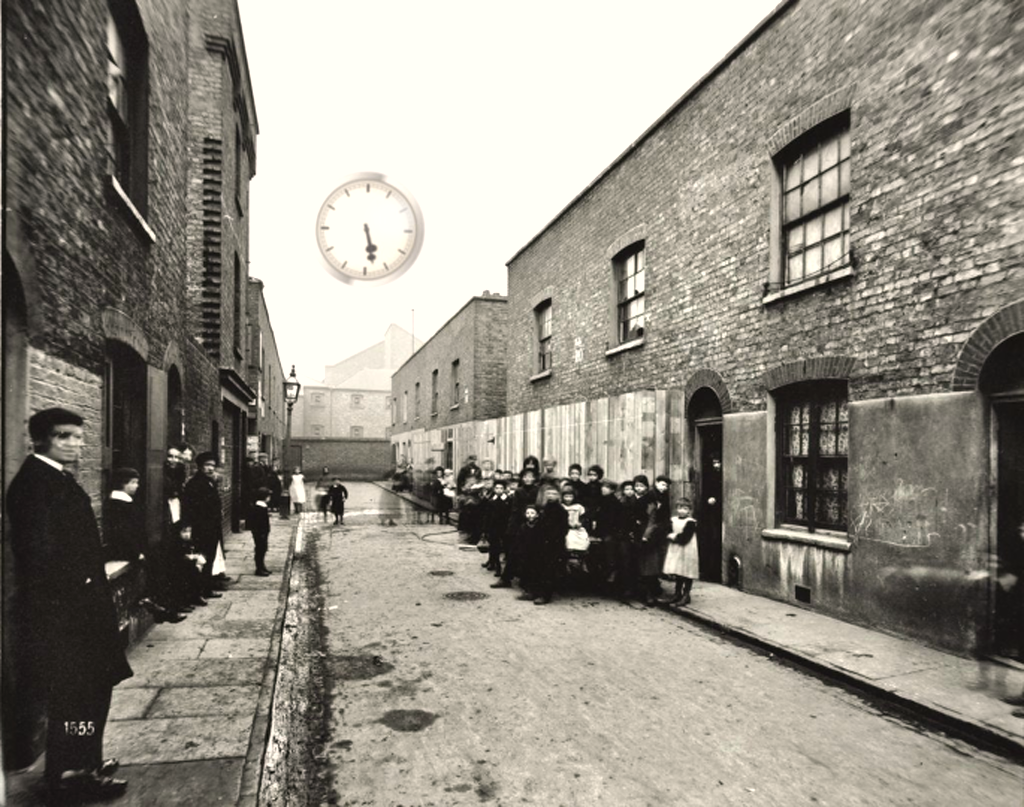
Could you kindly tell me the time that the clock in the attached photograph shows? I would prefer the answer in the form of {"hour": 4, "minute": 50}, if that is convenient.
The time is {"hour": 5, "minute": 28}
